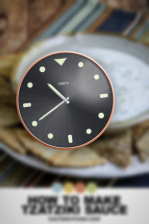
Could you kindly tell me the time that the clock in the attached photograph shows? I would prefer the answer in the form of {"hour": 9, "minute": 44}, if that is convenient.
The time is {"hour": 10, "minute": 40}
